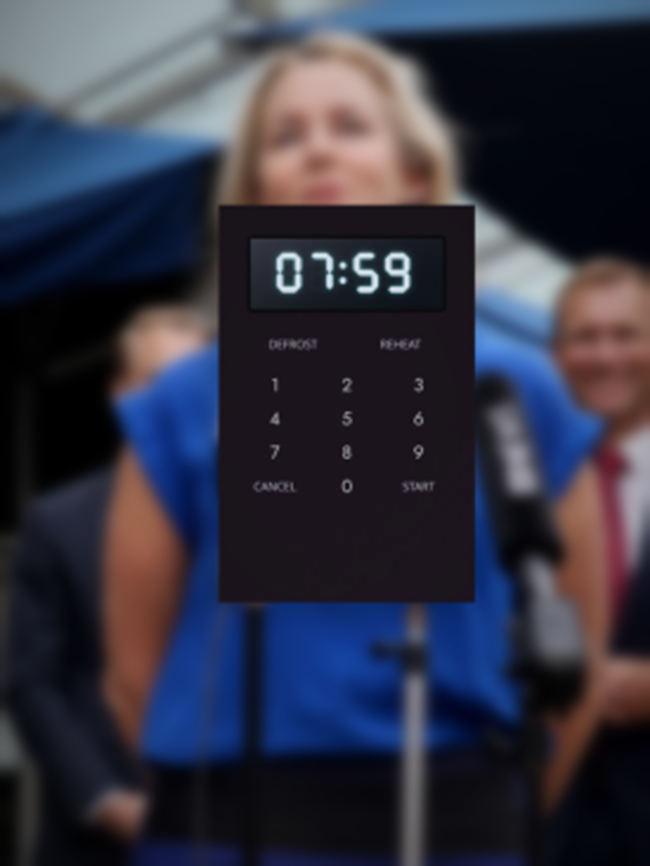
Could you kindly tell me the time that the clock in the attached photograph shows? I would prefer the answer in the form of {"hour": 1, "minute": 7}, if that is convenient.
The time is {"hour": 7, "minute": 59}
